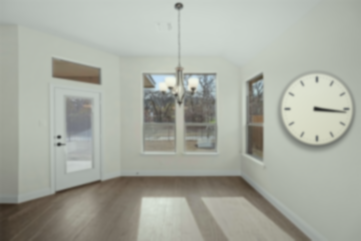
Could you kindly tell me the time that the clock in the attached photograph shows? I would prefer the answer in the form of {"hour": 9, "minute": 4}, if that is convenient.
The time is {"hour": 3, "minute": 16}
